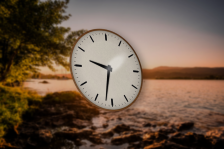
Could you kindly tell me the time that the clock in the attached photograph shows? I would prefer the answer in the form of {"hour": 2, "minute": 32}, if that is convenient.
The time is {"hour": 9, "minute": 32}
